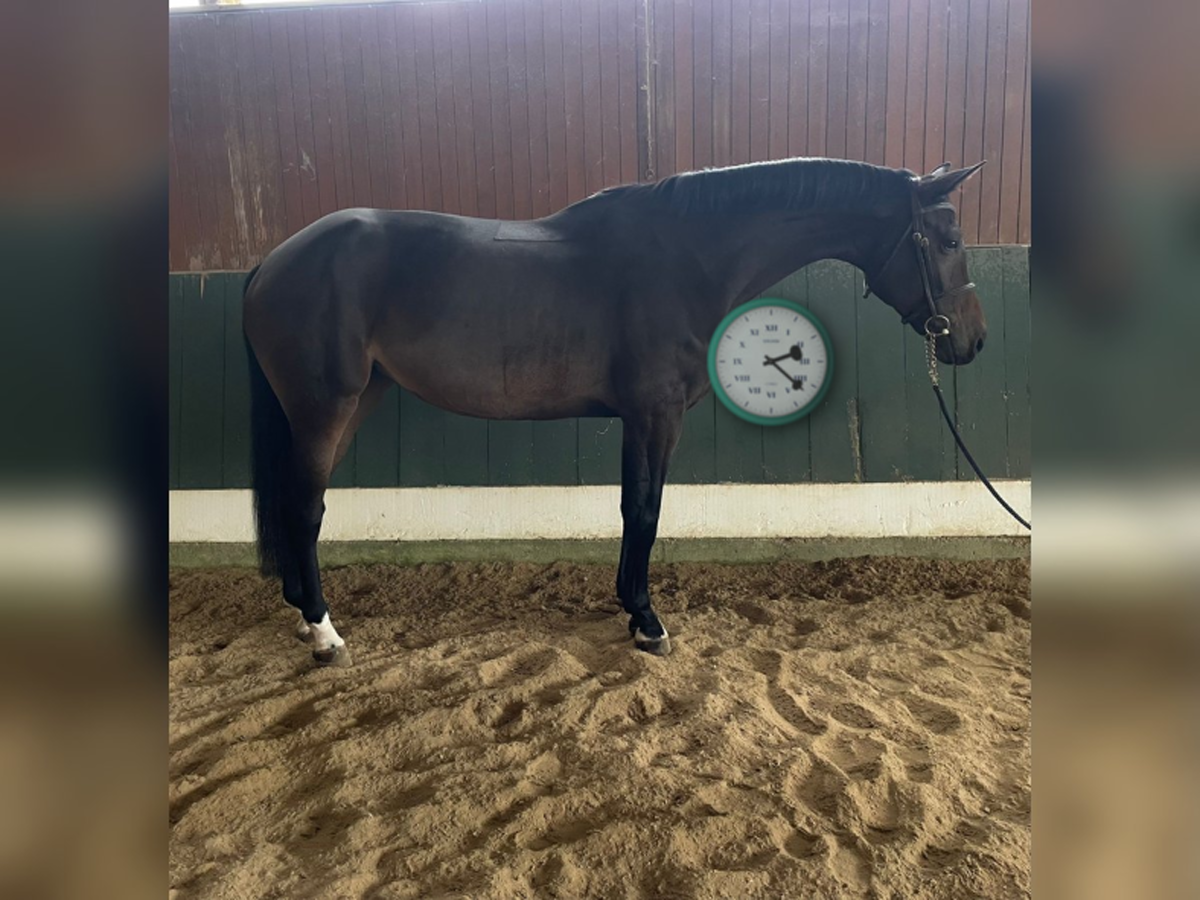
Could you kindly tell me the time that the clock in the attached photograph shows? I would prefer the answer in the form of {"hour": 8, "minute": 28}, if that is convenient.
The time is {"hour": 2, "minute": 22}
